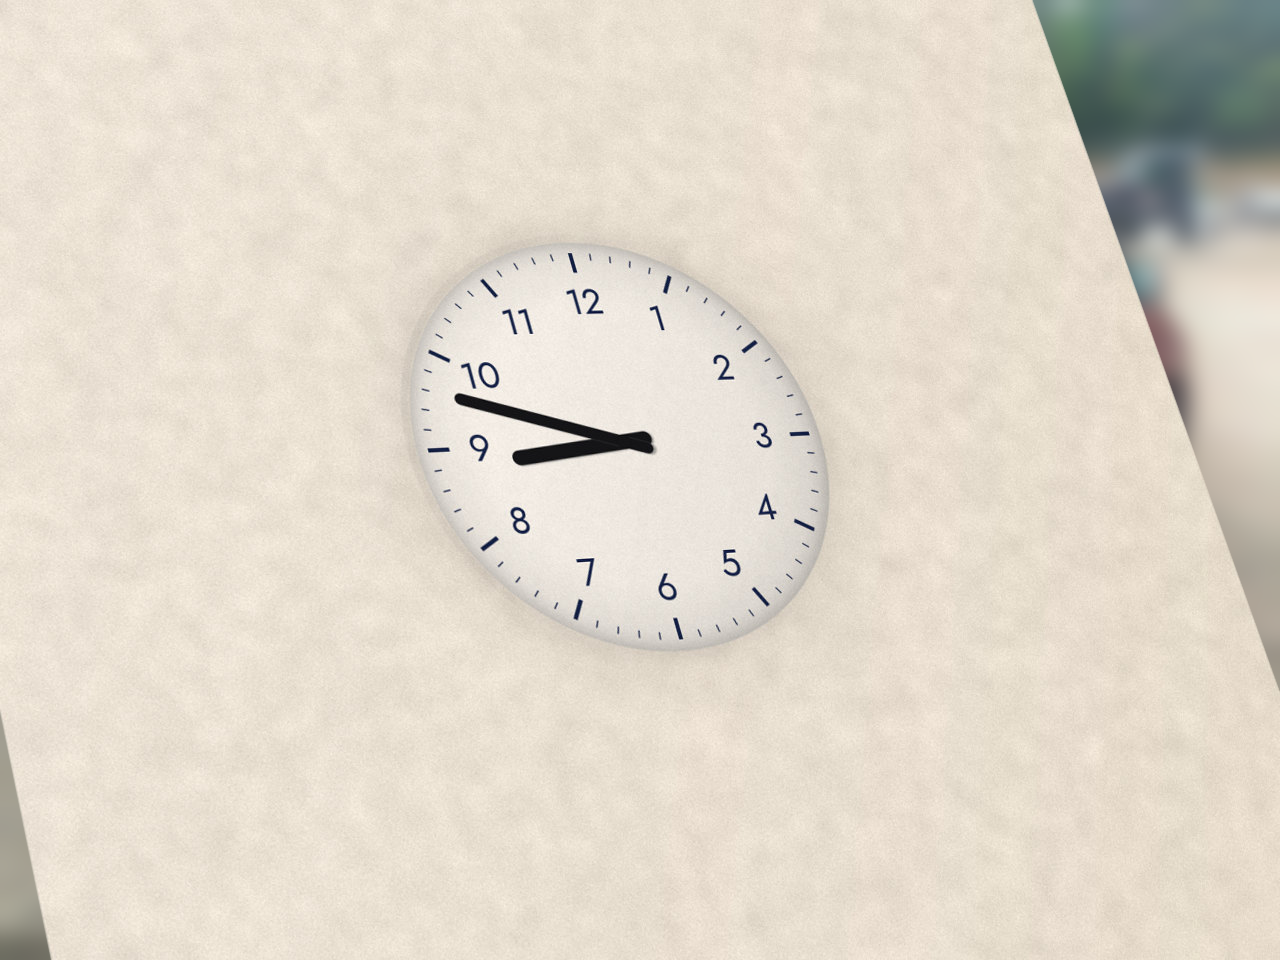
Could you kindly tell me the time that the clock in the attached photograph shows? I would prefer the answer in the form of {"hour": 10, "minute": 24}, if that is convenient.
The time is {"hour": 8, "minute": 48}
